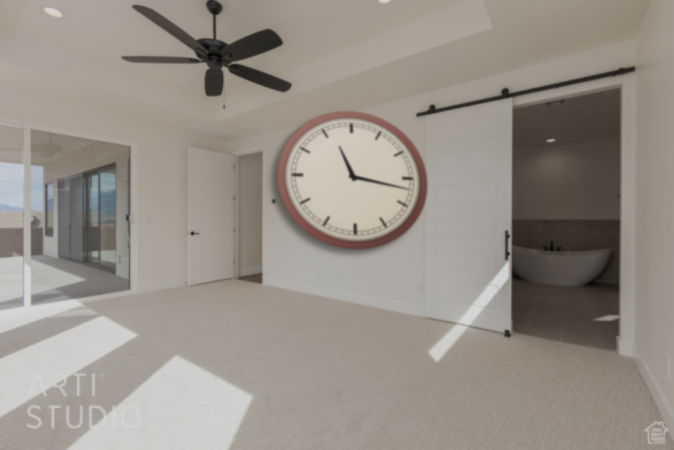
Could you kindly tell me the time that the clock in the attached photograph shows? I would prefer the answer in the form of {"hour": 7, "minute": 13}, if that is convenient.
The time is {"hour": 11, "minute": 17}
